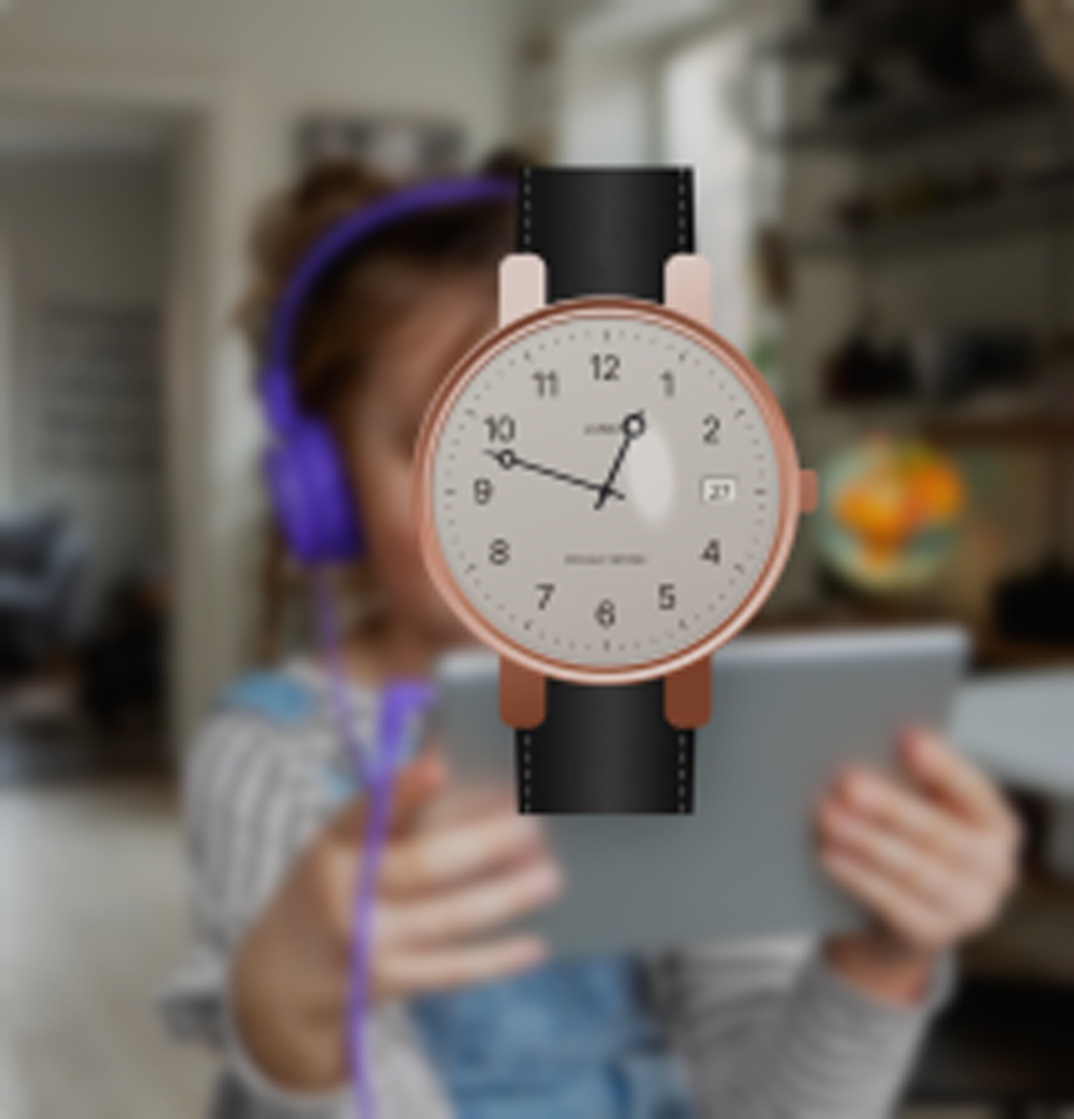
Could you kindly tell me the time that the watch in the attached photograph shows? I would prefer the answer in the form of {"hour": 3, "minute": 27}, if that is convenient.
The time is {"hour": 12, "minute": 48}
